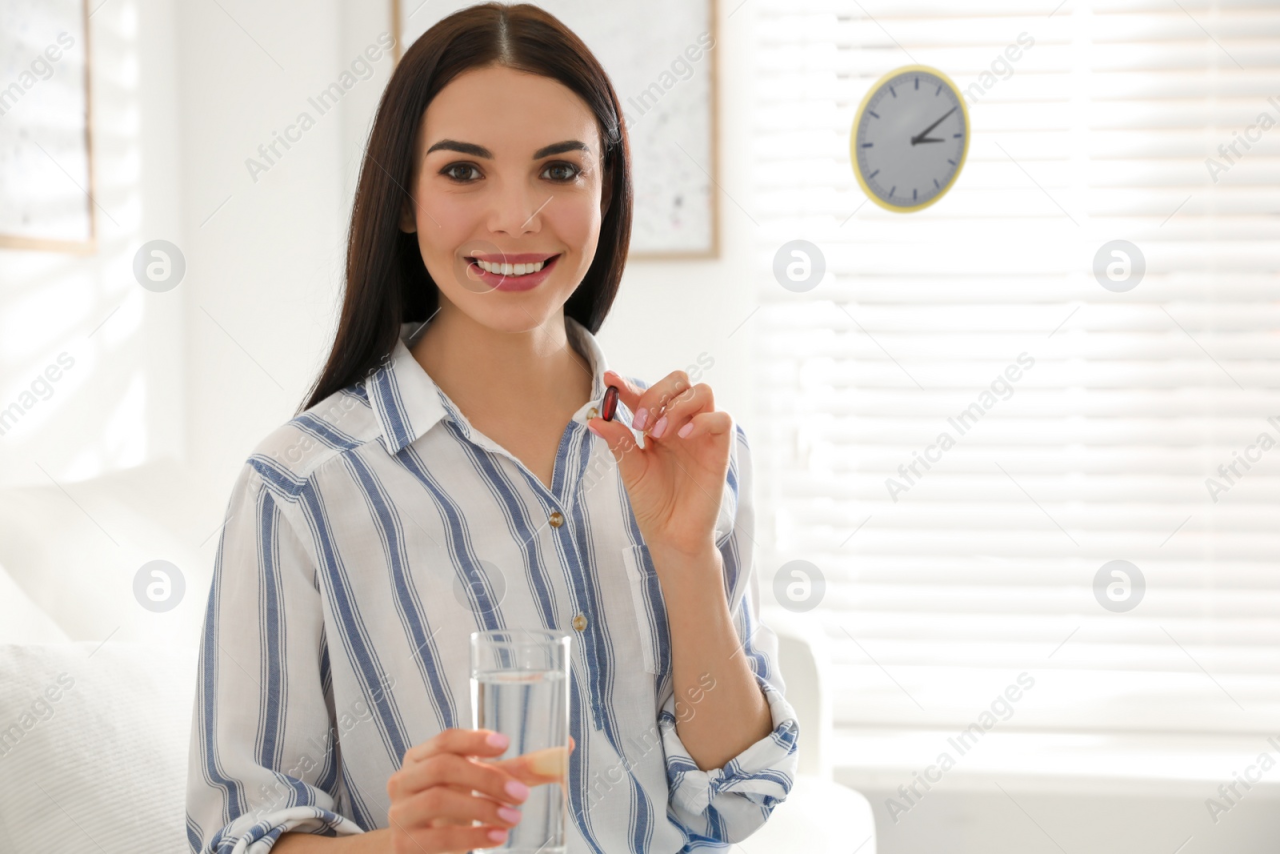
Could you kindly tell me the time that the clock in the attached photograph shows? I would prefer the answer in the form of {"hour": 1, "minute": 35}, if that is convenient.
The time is {"hour": 3, "minute": 10}
